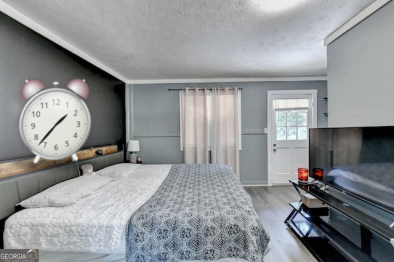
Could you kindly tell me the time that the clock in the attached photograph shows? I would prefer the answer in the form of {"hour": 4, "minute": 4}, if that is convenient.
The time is {"hour": 1, "minute": 37}
